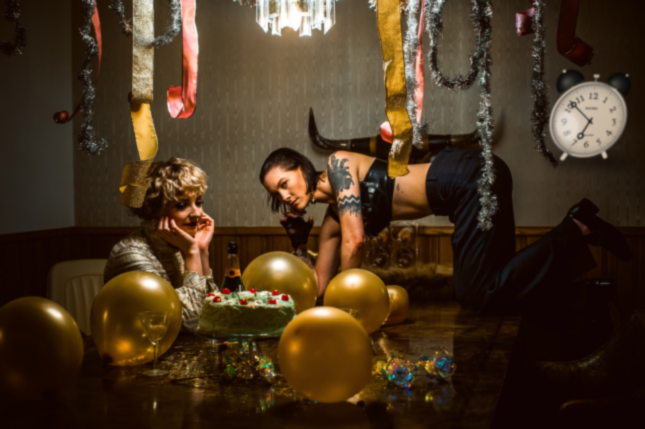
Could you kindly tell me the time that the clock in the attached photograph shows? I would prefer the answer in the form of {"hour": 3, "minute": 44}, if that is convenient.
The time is {"hour": 6, "minute": 52}
